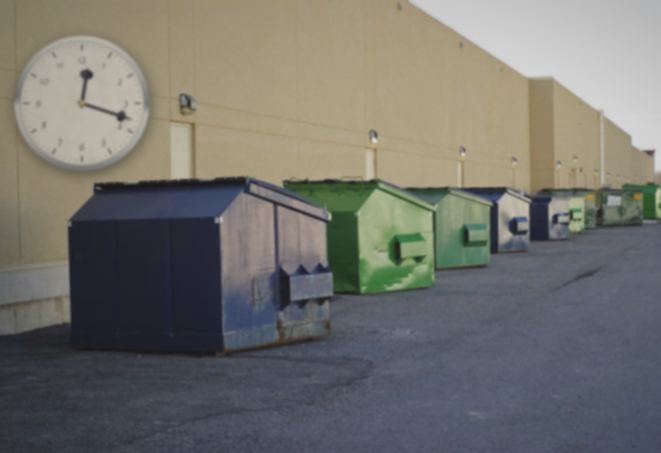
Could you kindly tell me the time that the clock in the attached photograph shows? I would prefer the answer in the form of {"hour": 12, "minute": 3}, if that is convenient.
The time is {"hour": 12, "minute": 18}
